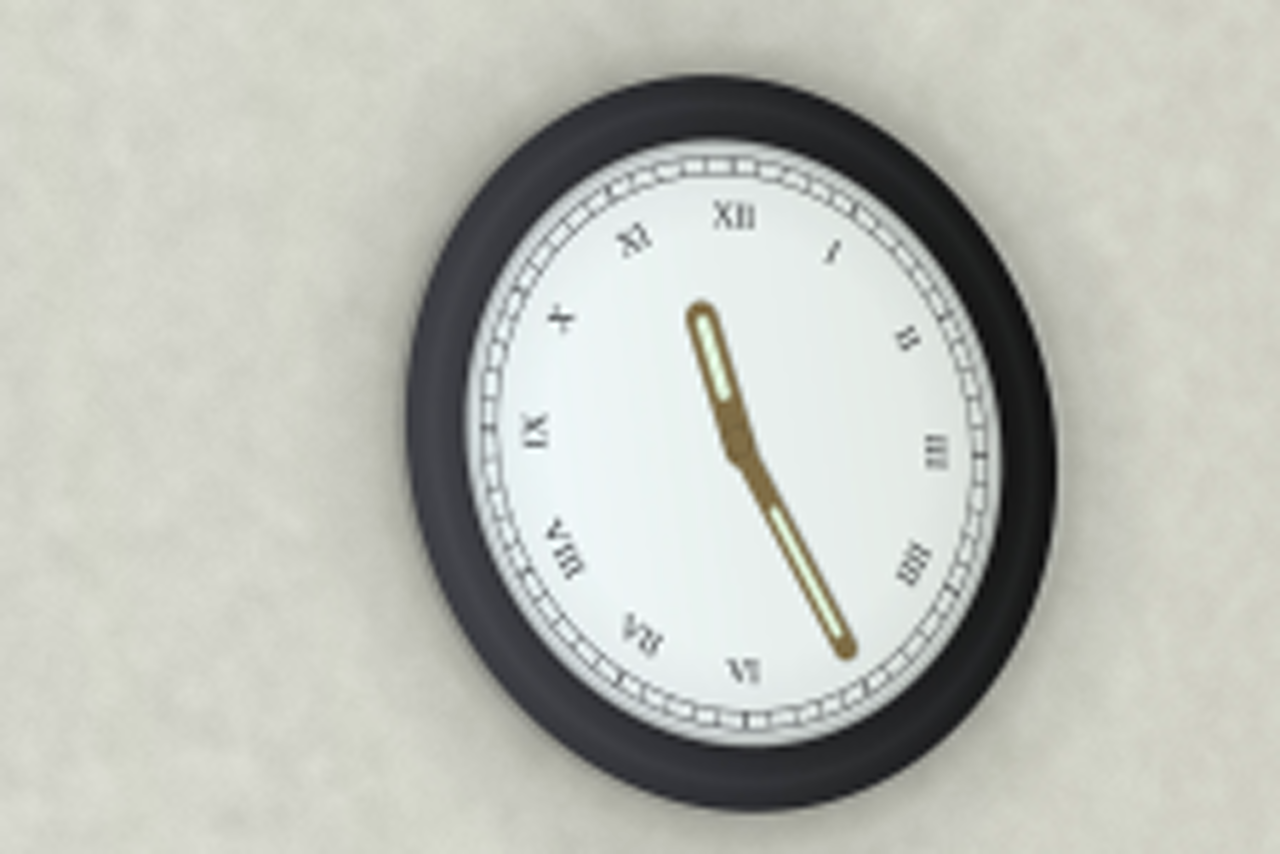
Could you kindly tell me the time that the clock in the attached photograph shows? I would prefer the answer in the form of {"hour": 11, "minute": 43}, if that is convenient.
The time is {"hour": 11, "minute": 25}
